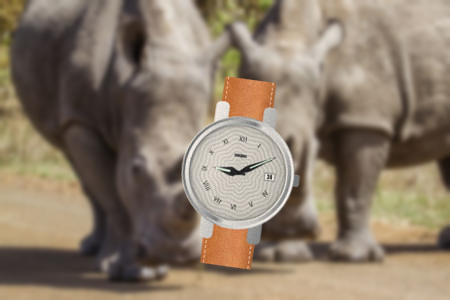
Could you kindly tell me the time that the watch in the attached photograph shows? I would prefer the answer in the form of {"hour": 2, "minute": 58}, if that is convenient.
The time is {"hour": 9, "minute": 10}
